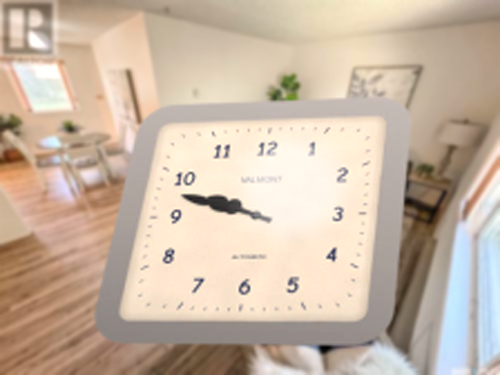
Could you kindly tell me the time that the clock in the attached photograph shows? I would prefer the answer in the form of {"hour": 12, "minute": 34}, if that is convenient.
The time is {"hour": 9, "minute": 48}
